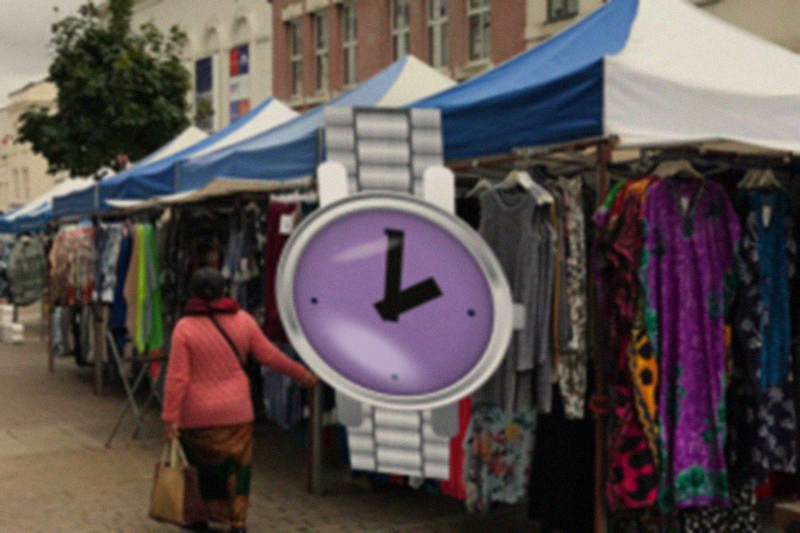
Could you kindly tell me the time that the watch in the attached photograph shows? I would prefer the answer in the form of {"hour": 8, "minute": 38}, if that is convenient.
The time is {"hour": 2, "minute": 1}
